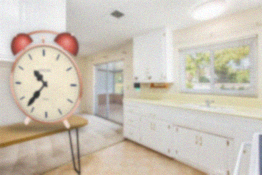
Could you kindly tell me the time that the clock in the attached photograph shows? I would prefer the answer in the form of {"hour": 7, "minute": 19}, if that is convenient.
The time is {"hour": 10, "minute": 37}
